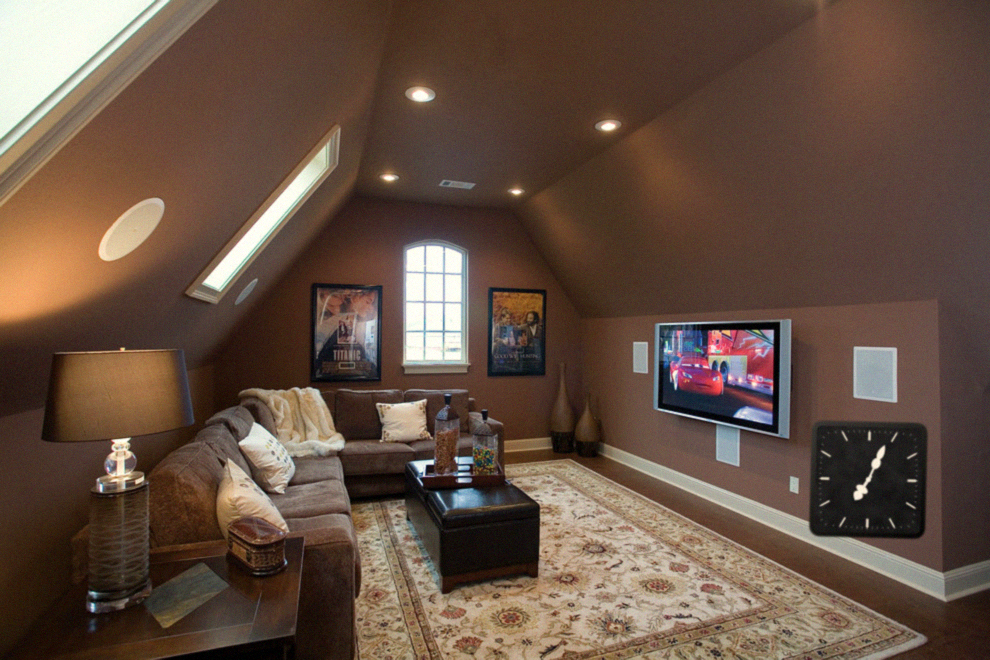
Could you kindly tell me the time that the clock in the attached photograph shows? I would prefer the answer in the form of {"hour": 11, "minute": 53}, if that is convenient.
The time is {"hour": 7, "minute": 4}
